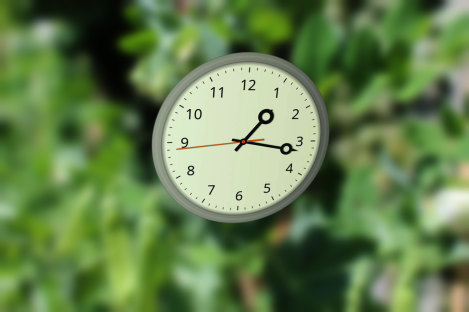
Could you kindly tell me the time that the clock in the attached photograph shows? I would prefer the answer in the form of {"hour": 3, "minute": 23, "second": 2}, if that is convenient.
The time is {"hour": 1, "minute": 16, "second": 44}
